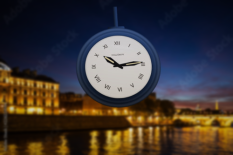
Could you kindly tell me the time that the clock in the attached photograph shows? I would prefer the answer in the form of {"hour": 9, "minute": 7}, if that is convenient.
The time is {"hour": 10, "minute": 14}
